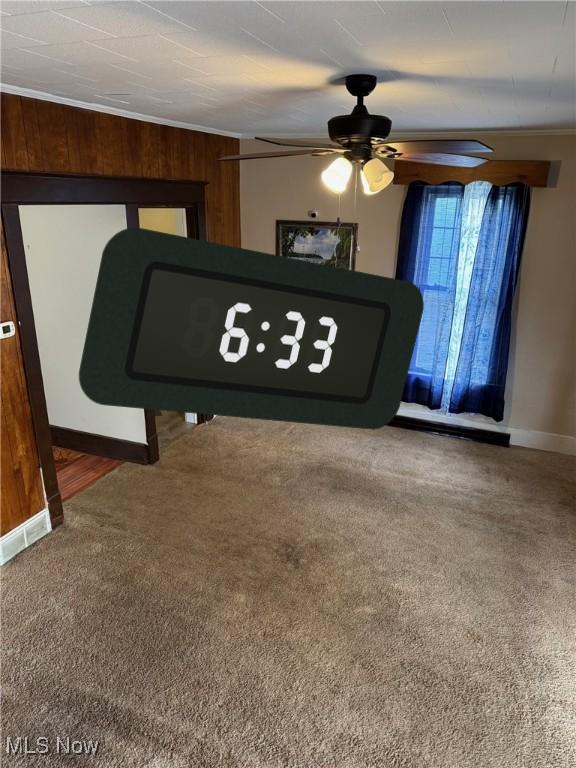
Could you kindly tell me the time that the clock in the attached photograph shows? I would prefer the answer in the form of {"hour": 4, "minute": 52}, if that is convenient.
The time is {"hour": 6, "minute": 33}
